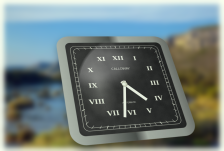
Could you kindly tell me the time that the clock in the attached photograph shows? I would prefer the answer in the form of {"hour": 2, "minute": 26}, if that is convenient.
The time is {"hour": 4, "minute": 32}
